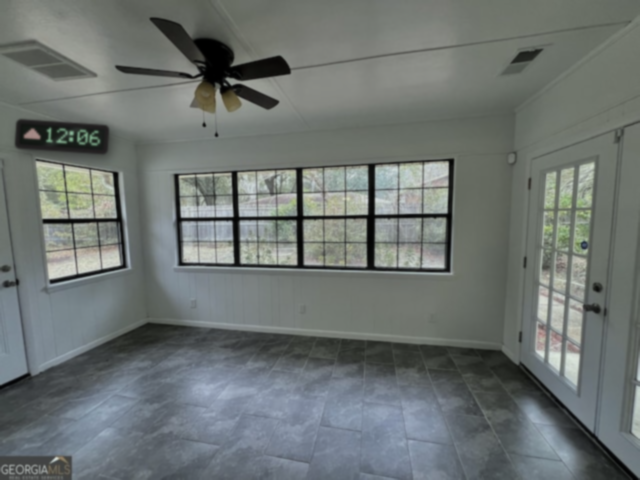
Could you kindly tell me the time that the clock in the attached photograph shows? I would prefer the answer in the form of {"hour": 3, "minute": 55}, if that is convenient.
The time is {"hour": 12, "minute": 6}
